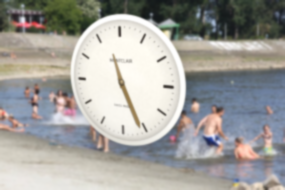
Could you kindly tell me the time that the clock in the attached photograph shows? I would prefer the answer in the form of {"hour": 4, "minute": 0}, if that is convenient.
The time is {"hour": 11, "minute": 26}
